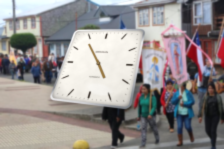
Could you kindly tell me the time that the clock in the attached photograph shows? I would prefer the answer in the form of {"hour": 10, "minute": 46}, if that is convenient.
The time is {"hour": 4, "minute": 54}
